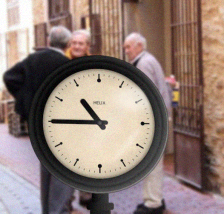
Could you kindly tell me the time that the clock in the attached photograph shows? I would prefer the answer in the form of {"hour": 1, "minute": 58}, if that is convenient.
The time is {"hour": 10, "minute": 45}
